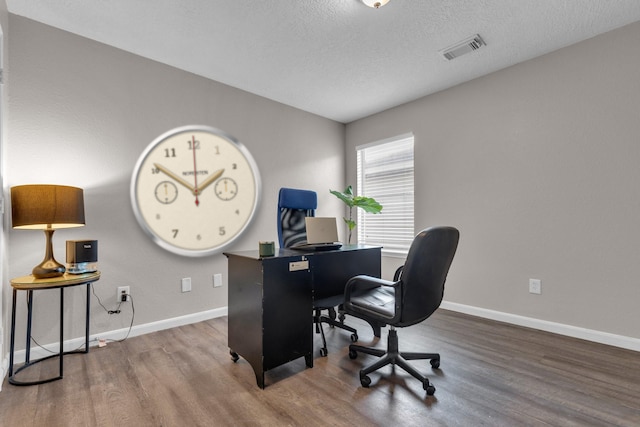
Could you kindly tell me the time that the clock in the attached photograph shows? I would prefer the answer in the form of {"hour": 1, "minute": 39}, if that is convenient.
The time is {"hour": 1, "minute": 51}
